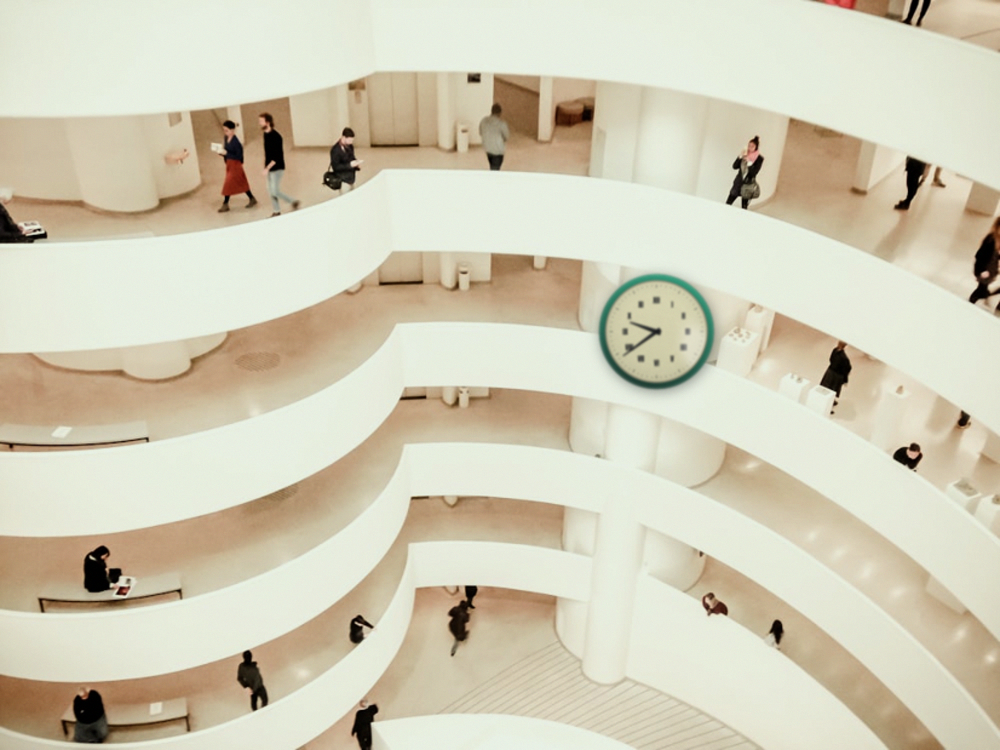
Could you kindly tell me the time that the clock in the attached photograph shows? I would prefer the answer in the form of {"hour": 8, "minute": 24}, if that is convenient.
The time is {"hour": 9, "minute": 39}
